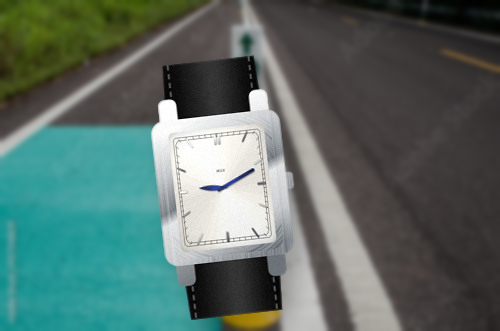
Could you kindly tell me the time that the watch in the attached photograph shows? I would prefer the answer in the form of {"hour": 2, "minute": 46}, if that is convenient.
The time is {"hour": 9, "minute": 11}
